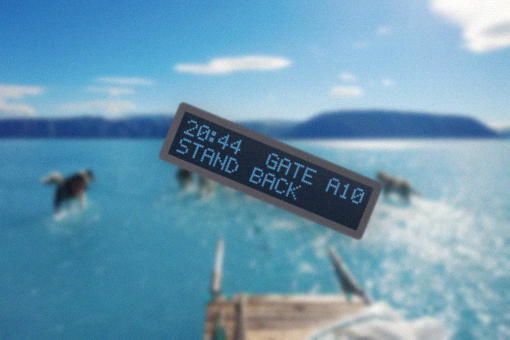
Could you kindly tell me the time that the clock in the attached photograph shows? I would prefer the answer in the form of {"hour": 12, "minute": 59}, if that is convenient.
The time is {"hour": 20, "minute": 44}
